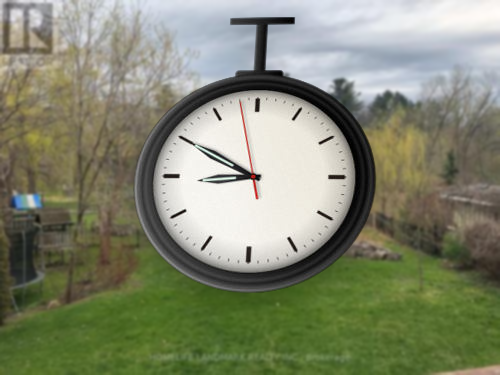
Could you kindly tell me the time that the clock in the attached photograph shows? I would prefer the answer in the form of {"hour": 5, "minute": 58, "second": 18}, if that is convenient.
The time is {"hour": 8, "minute": 49, "second": 58}
